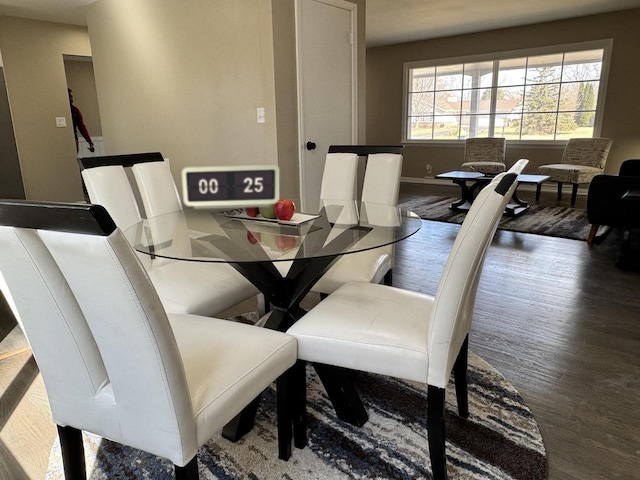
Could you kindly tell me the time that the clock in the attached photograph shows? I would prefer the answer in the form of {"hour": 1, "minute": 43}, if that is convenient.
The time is {"hour": 0, "minute": 25}
